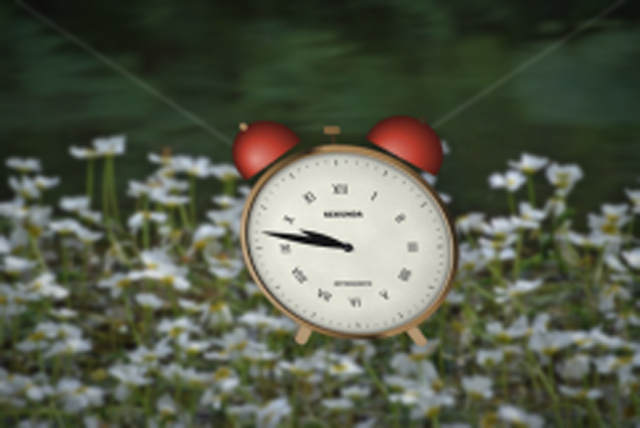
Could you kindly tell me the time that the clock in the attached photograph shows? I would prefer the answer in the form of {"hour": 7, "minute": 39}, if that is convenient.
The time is {"hour": 9, "minute": 47}
